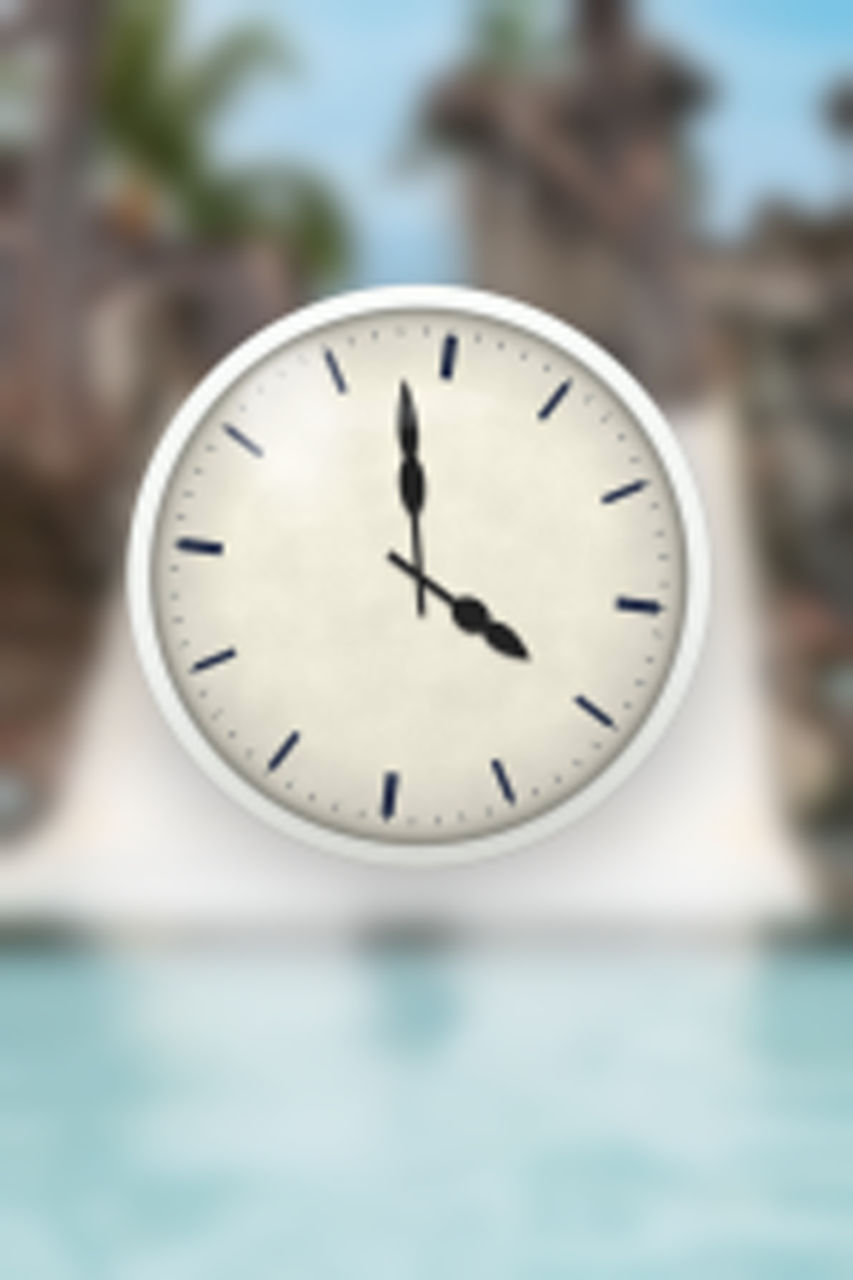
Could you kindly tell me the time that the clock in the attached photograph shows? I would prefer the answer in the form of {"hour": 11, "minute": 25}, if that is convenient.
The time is {"hour": 3, "minute": 58}
